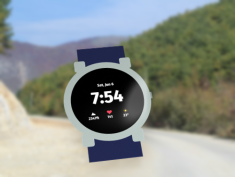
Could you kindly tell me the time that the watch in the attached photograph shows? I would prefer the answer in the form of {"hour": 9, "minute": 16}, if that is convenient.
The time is {"hour": 7, "minute": 54}
